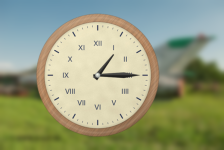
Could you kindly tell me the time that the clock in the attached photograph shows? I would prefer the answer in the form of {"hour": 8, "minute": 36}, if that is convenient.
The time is {"hour": 1, "minute": 15}
